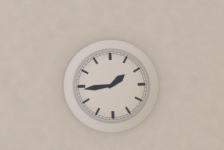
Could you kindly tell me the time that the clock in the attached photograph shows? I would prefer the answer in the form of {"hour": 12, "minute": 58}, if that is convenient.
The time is {"hour": 1, "minute": 44}
